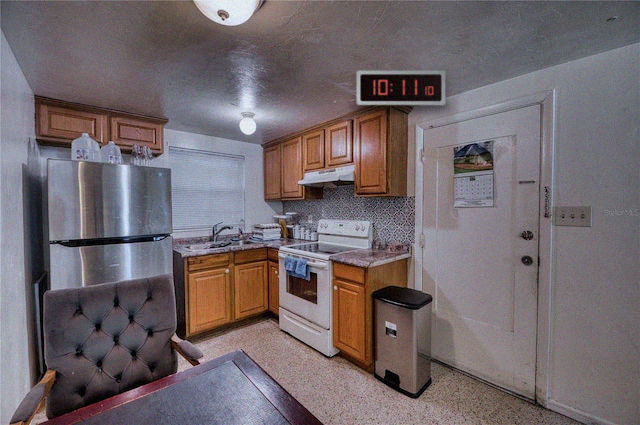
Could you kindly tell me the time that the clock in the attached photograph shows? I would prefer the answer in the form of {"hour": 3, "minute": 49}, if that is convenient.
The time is {"hour": 10, "minute": 11}
